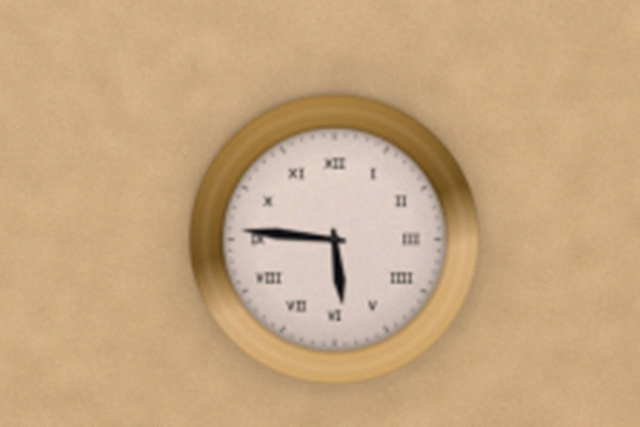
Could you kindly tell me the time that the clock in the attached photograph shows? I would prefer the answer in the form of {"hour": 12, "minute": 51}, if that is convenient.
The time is {"hour": 5, "minute": 46}
